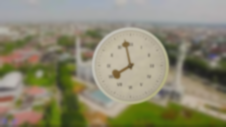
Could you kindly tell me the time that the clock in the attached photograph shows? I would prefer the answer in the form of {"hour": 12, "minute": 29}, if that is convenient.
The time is {"hour": 7, "minute": 58}
